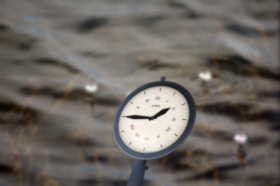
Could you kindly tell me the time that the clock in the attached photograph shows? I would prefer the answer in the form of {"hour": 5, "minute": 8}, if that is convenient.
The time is {"hour": 1, "minute": 45}
